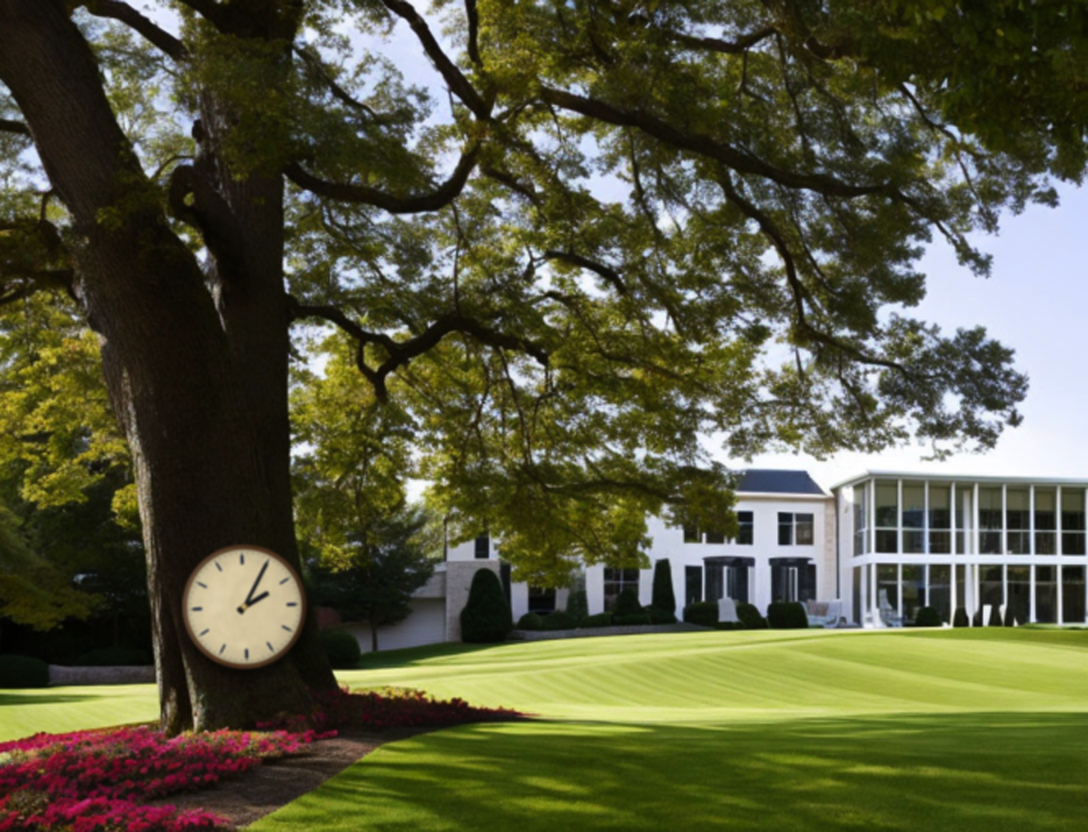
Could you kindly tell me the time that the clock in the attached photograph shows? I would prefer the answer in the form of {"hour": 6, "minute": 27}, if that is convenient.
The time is {"hour": 2, "minute": 5}
